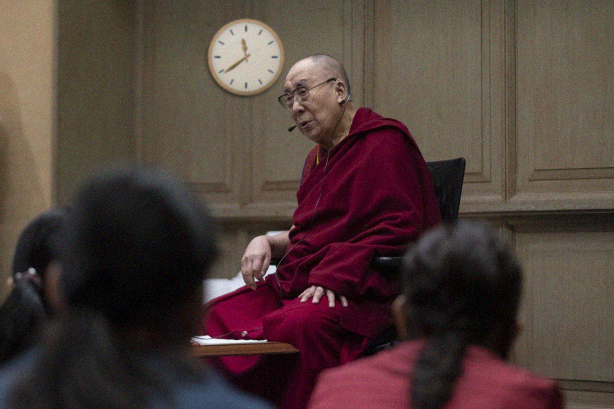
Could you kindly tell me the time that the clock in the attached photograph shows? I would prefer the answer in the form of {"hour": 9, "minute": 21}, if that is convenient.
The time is {"hour": 11, "minute": 39}
